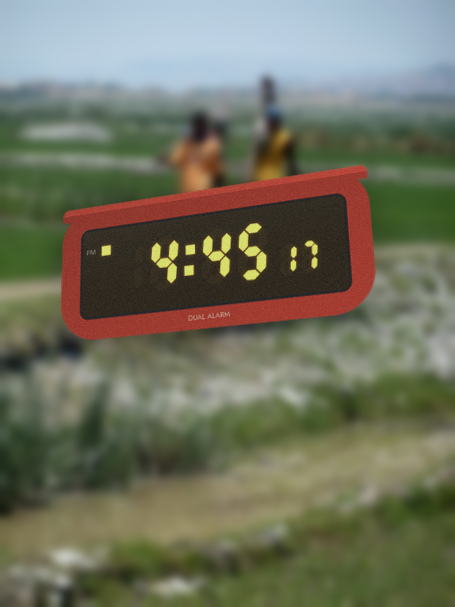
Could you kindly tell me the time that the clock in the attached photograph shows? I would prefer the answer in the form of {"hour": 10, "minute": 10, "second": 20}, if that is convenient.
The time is {"hour": 4, "minute": 45, "second": 17}
